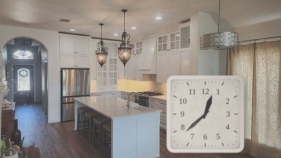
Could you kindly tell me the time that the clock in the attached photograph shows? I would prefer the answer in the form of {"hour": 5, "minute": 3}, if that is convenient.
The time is {"hour": 12, "minute": 38}
